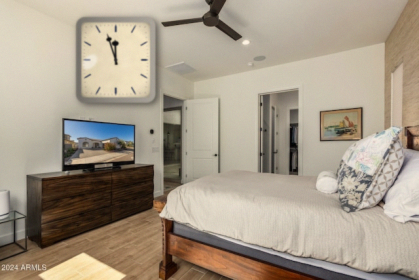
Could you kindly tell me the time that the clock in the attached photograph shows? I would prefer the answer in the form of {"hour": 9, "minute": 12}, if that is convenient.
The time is {"hour": 11, "minute": 57}
